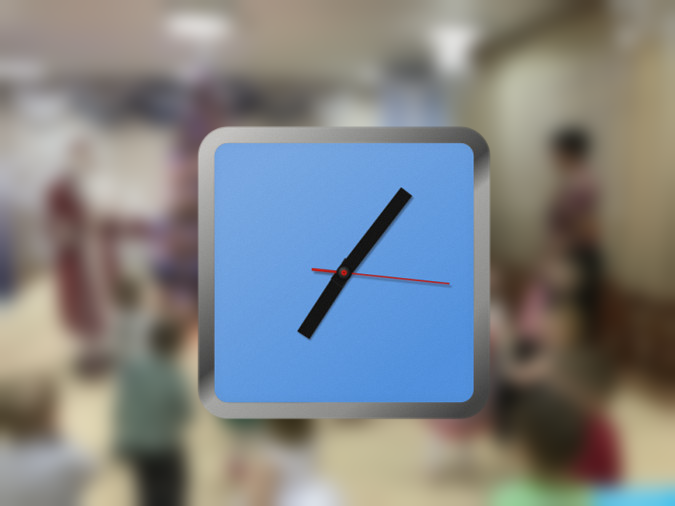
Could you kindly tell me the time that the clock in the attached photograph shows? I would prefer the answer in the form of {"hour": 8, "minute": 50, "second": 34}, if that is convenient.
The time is {"hour": 7, "minute": 6, "second": 16}
